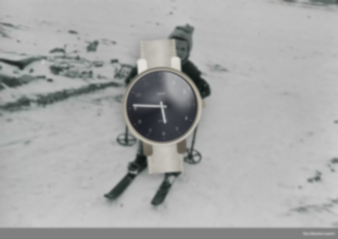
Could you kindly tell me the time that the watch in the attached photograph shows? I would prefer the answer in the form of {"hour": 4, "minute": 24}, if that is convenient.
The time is {"hour": 5, "minute": 46}
